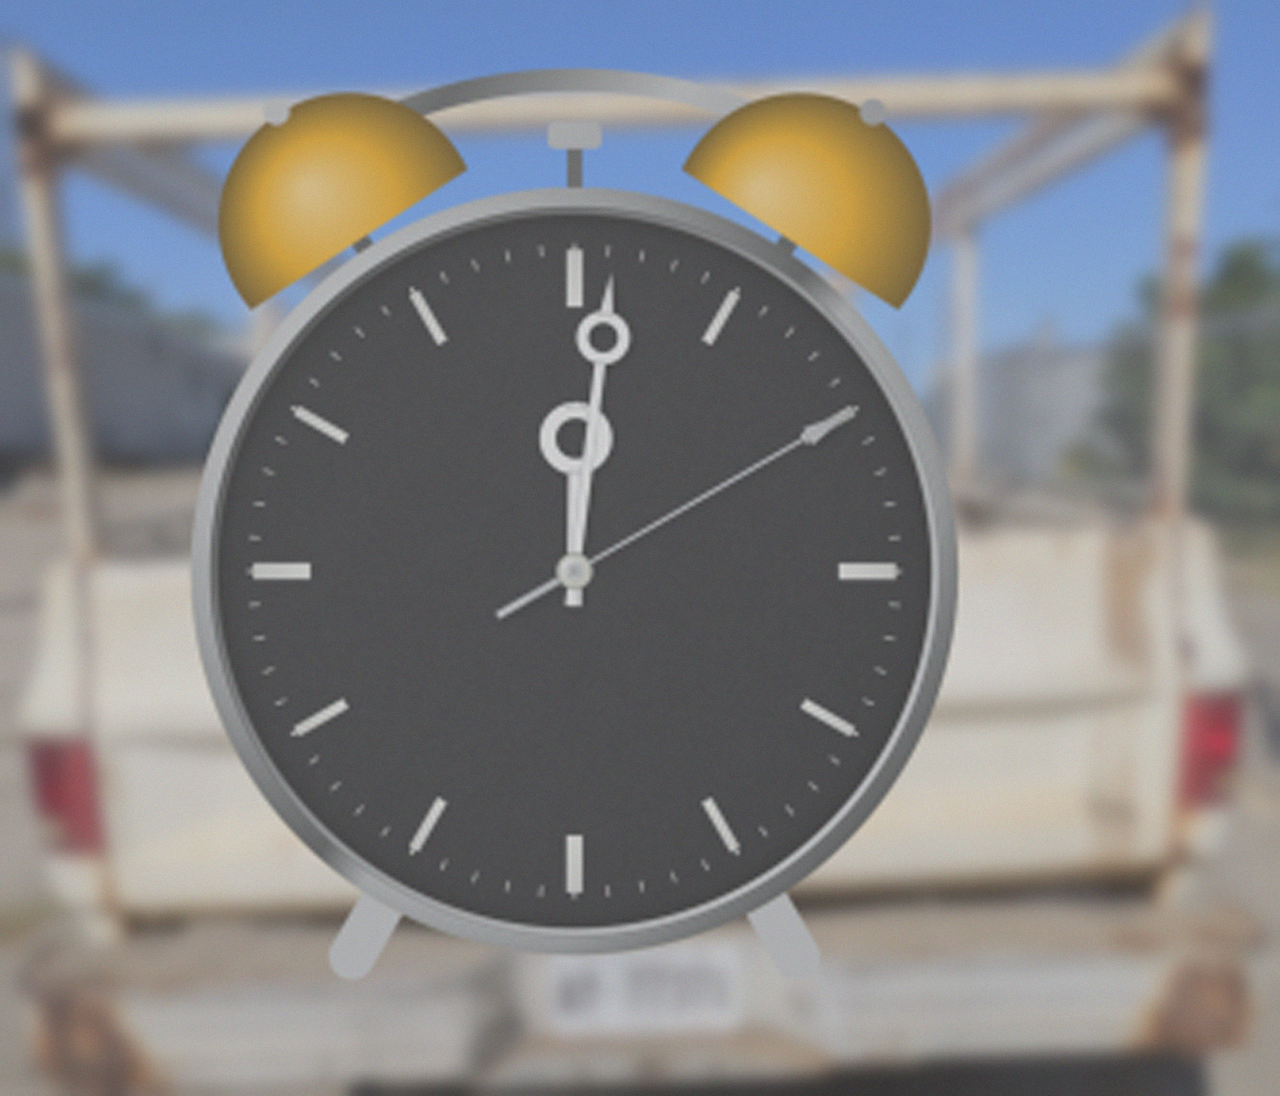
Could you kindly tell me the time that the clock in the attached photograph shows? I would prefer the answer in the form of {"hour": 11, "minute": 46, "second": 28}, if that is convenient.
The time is {"hour": 12, "minute": 1, "second": 10}
